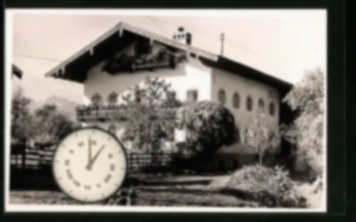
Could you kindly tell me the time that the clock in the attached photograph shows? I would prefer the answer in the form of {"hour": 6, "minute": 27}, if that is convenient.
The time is {"hour": 12, "minute": 59}
